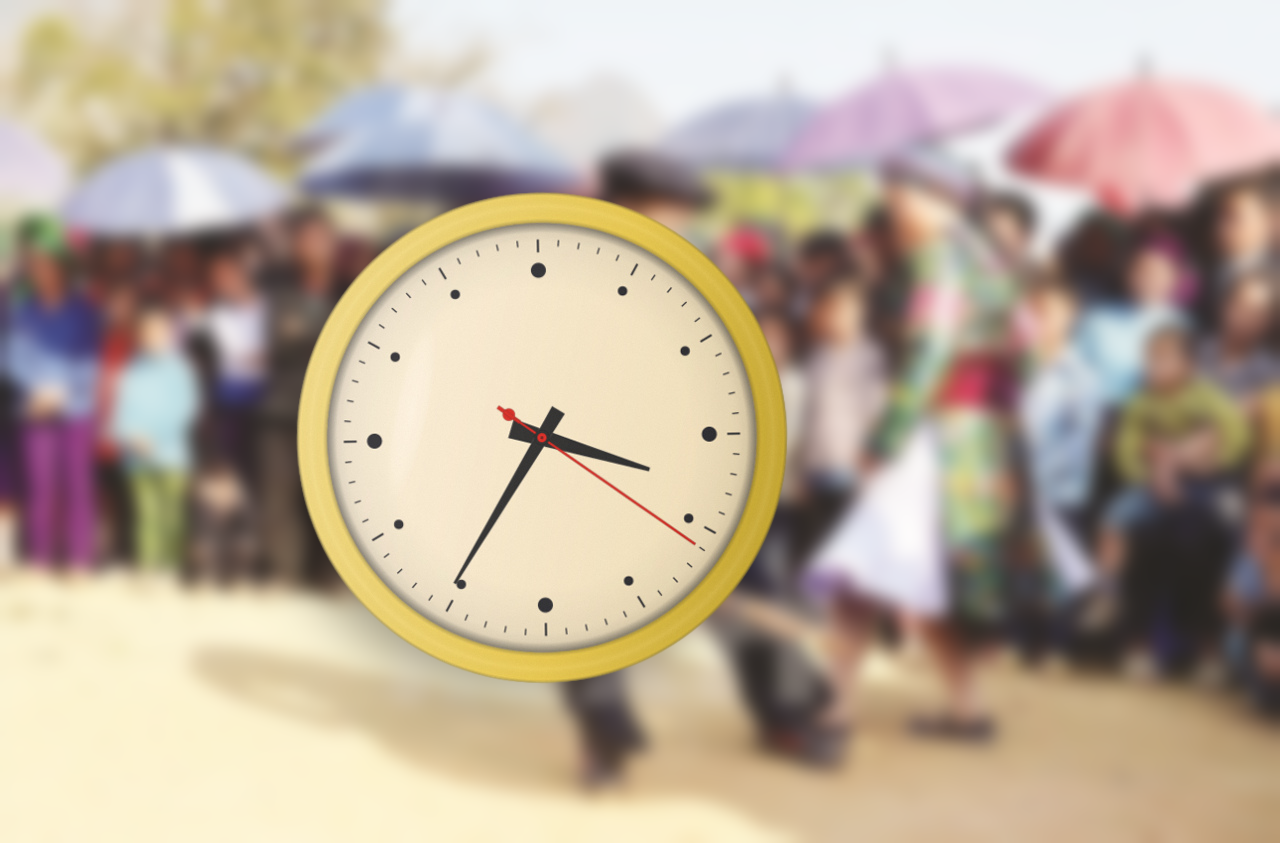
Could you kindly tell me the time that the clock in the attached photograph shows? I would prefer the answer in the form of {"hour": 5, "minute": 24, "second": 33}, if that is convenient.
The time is {"hour": 3, "minute": 35, "second": 21}
